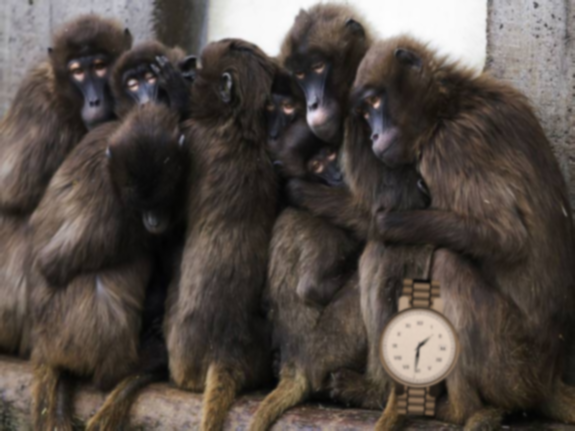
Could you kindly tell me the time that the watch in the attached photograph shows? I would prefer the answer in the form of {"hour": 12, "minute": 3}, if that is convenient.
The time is {"hour": 1, "minute": 31}
